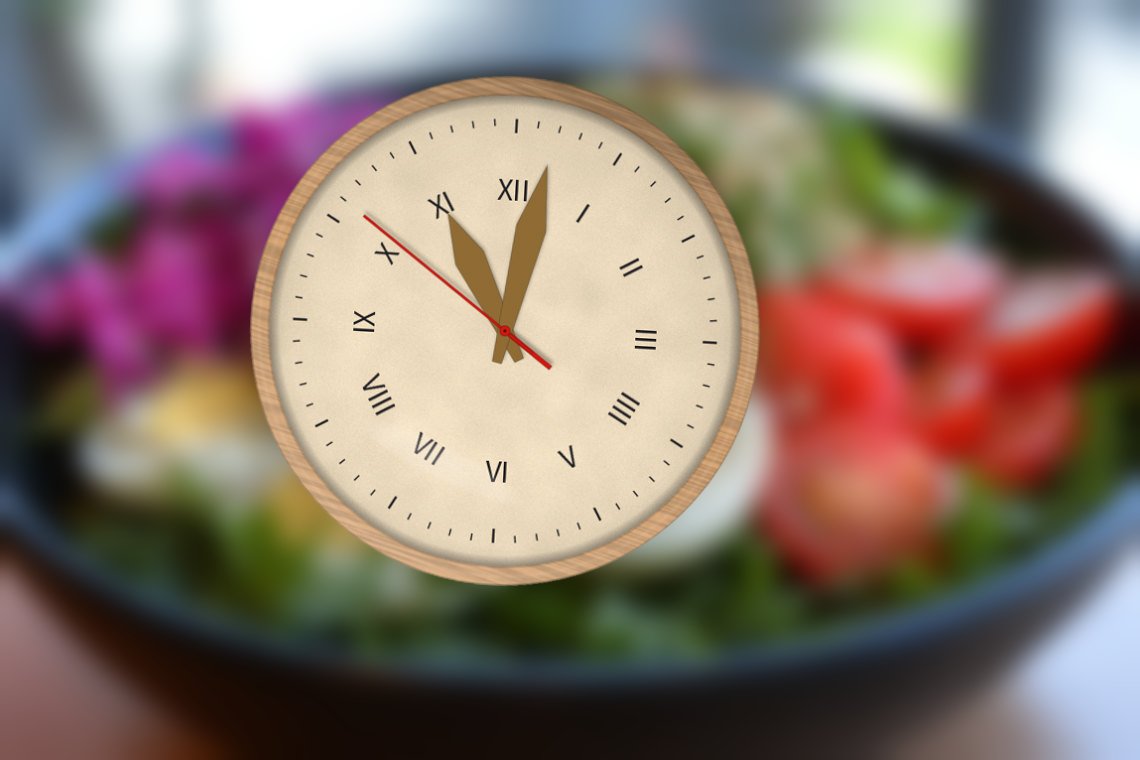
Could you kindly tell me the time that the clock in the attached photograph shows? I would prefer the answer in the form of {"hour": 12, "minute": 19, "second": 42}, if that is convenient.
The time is {"hour": 11, "minute": 1, "second": 51}
